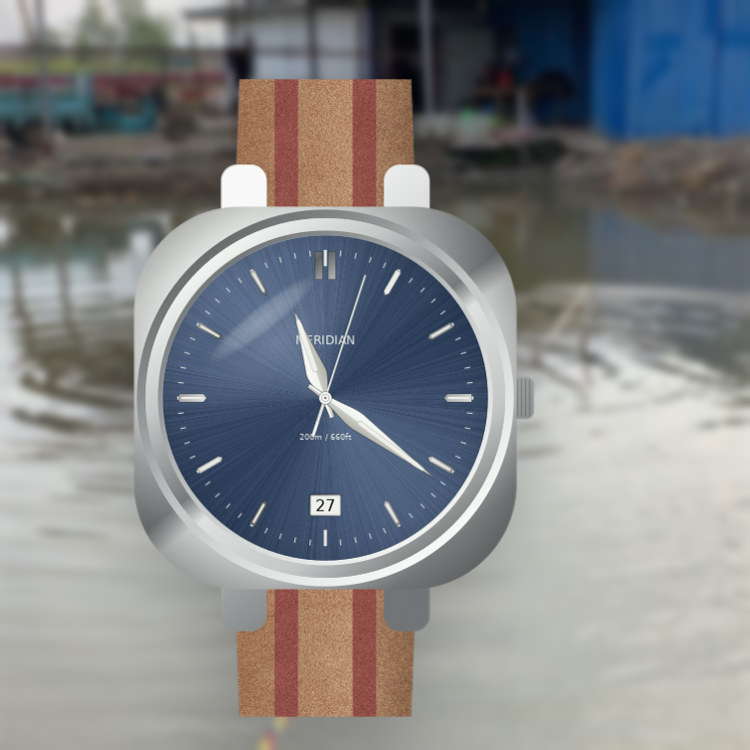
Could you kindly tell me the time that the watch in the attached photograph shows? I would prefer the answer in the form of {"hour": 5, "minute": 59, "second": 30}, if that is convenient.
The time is {"hour": 11, "minute": 21, "second": 3}
